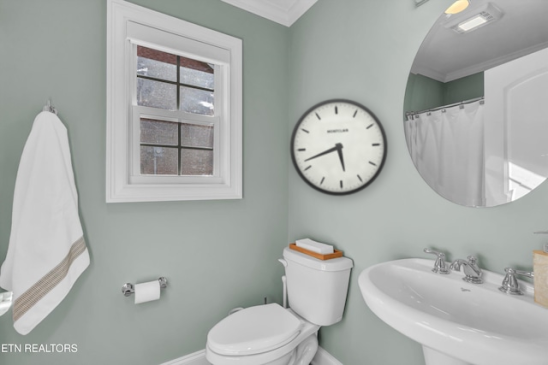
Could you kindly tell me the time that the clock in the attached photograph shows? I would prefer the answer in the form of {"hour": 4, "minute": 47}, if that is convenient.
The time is {"hour": 5, "minute": 42}
